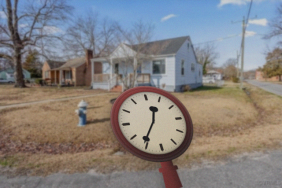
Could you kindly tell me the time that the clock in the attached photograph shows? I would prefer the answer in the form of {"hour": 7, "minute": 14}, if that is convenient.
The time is {"hour": 12, "minute": 36}
